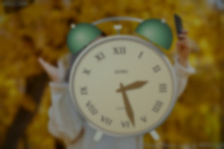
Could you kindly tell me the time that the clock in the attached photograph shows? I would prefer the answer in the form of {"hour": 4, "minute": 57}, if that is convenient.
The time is {"hour": 2, "minute": 28}
